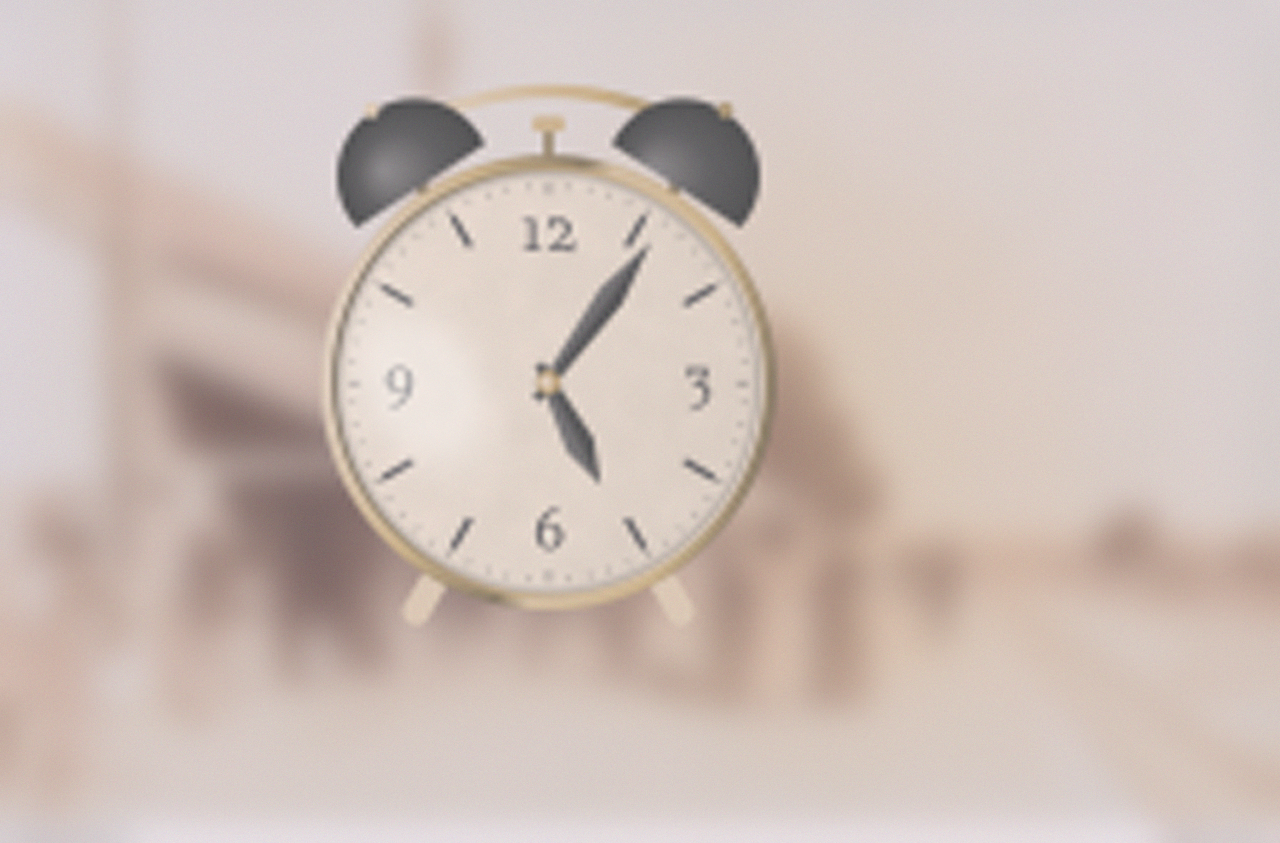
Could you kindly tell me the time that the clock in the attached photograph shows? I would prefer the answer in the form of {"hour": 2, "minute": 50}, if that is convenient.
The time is {"hour": 5, "minute": 6}
